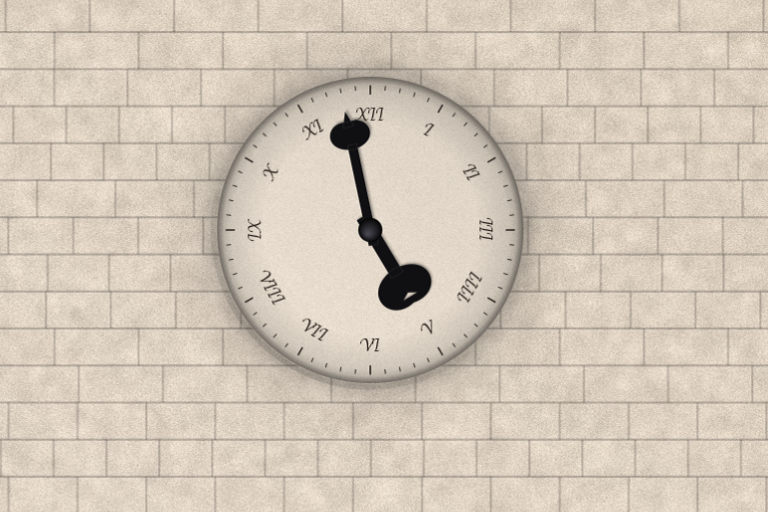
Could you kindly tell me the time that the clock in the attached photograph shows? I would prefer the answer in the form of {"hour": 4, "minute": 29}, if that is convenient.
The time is {"hour": 4, "minute": 58}
